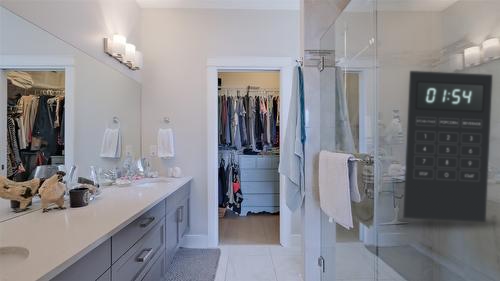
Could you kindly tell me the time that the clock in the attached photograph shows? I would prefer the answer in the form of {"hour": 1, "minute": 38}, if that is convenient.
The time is {"hour": 1, "minute": 54}
